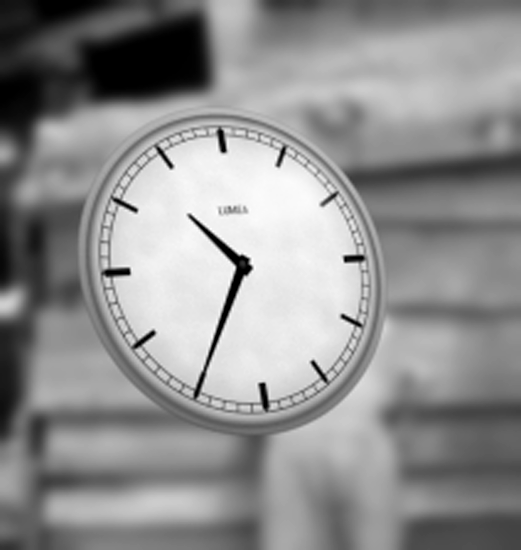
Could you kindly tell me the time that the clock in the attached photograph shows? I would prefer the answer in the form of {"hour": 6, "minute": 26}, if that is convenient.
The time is {"hour": 10, "minute": 35}
